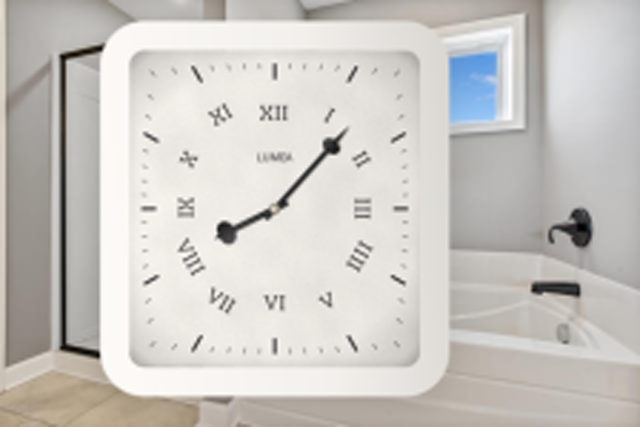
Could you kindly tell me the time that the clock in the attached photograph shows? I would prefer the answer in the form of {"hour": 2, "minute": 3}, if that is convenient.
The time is {"hour": 8, "minute": 7}
